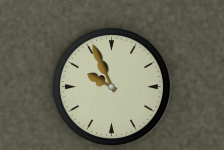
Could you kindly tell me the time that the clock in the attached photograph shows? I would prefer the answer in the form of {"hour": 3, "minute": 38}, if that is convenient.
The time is {"hour": 9, "minute": 56}
